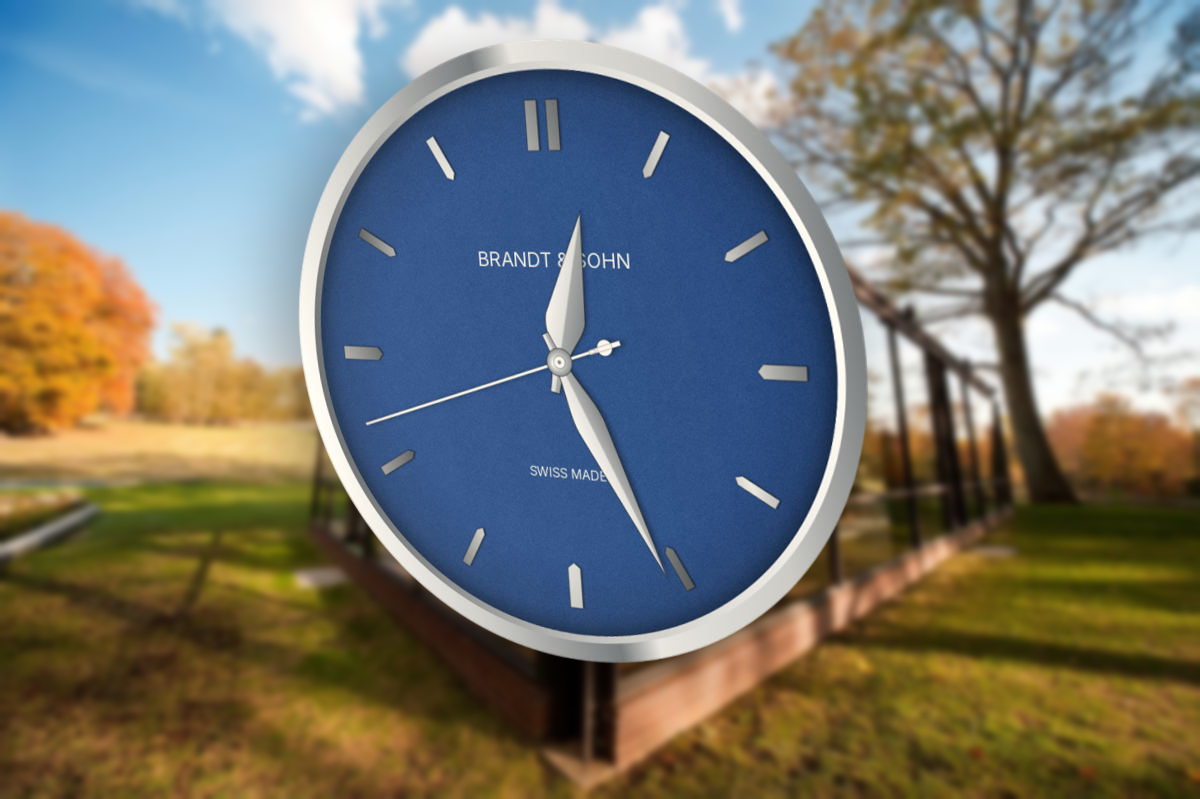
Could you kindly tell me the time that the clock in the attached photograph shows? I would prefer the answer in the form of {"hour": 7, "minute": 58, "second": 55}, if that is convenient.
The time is {"hour": 12, "minute": 25, "second": 42}
